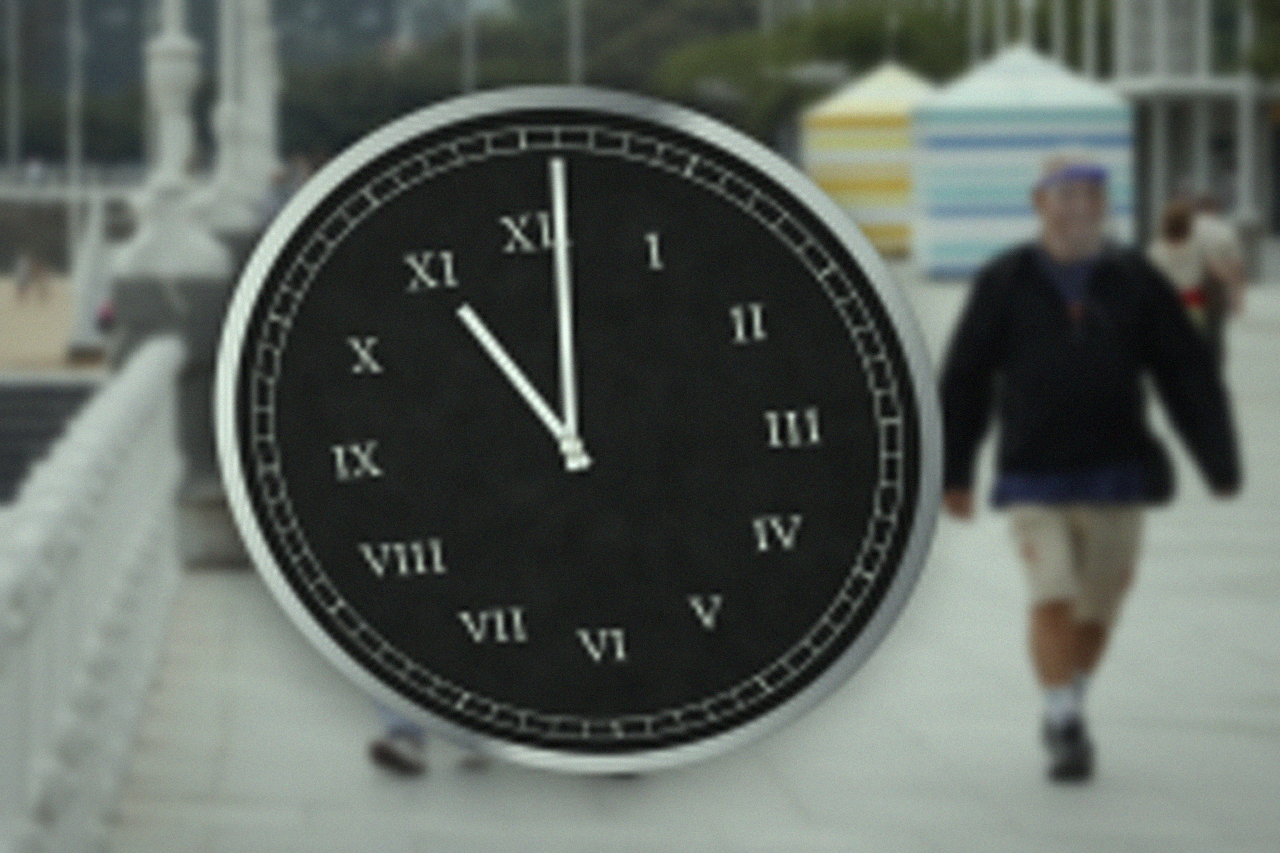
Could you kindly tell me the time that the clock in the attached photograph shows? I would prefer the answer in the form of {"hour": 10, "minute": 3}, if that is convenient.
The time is {"hour": 11, "minute": 1}
